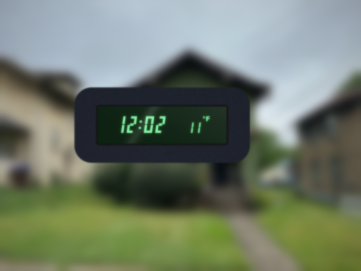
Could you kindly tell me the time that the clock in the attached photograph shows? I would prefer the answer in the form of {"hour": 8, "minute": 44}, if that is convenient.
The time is {"hour": 12, "minute": 2}
